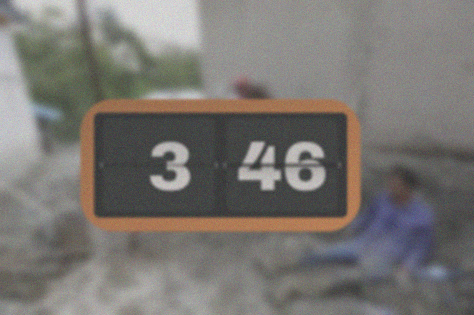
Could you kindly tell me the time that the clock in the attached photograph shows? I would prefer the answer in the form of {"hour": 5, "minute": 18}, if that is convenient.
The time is {"hour": 3, "minute": 46}
